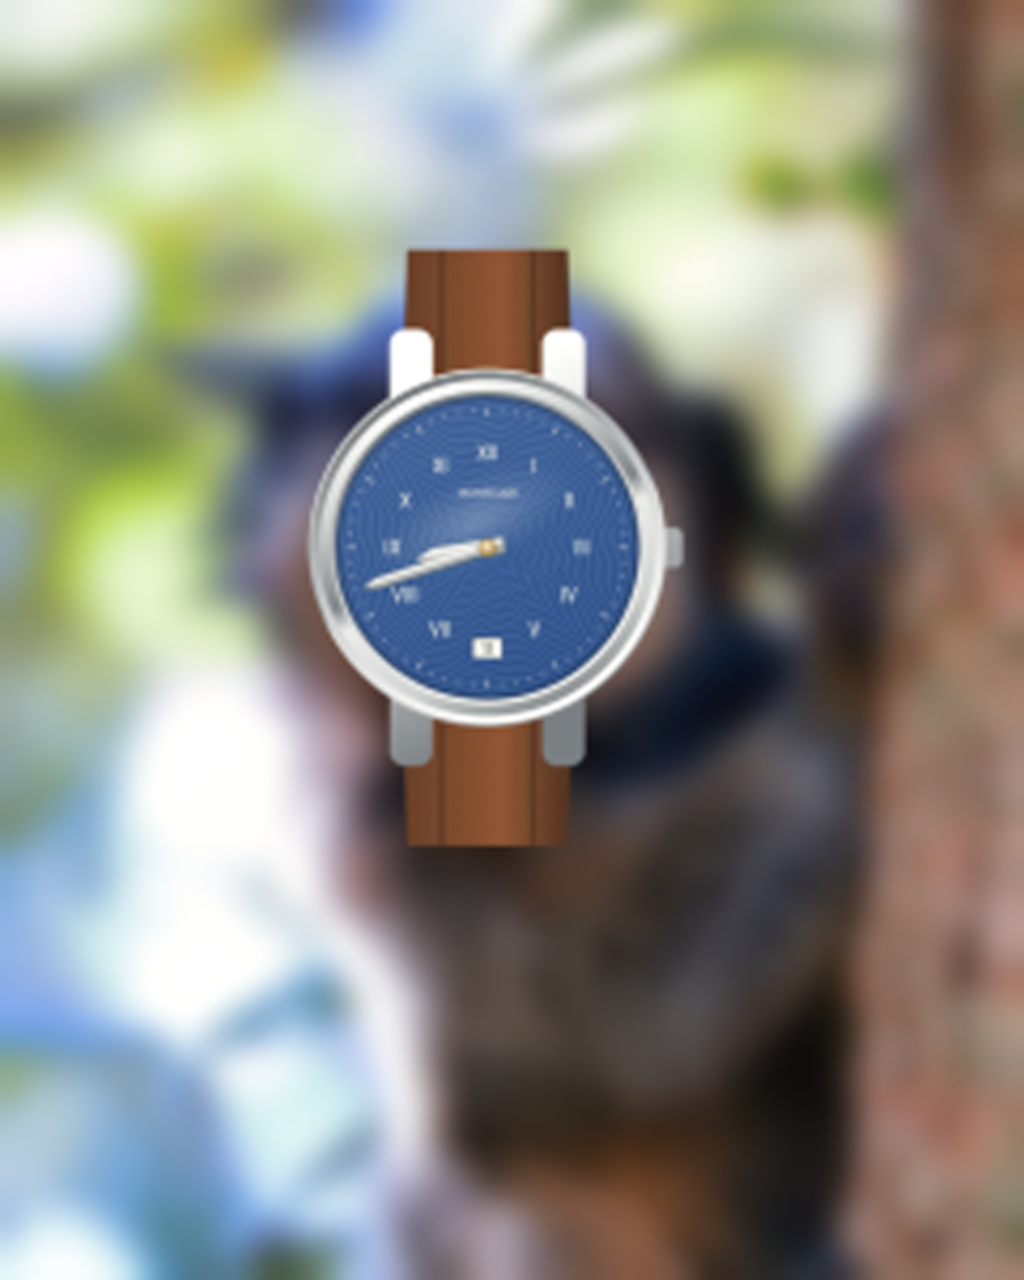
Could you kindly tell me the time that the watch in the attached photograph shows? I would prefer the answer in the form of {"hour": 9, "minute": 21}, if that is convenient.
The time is {"hour": 8, "minute": 42}
